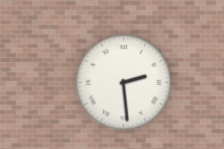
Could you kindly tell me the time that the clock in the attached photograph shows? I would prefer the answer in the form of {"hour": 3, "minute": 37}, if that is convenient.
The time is {"hour": 2, "minute": 29}
